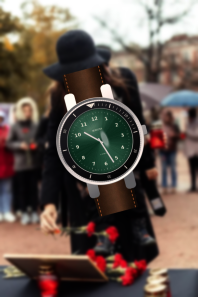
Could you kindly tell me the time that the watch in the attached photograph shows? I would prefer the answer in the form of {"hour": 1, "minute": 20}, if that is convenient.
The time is {"hour": 10, "minute": 27}
